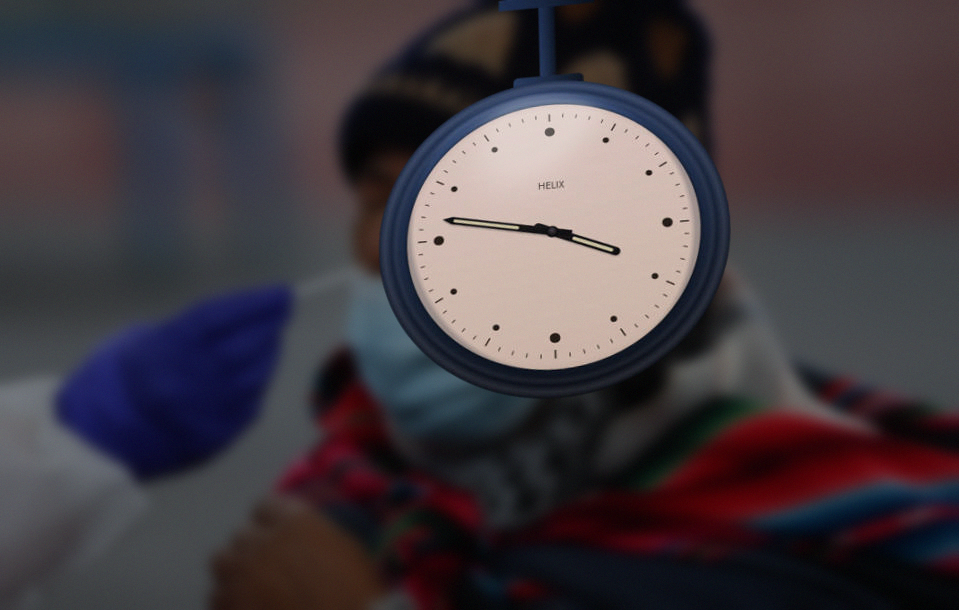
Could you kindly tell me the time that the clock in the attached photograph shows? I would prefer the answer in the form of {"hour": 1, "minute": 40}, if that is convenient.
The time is {"hour": 3, "minute": 47}
